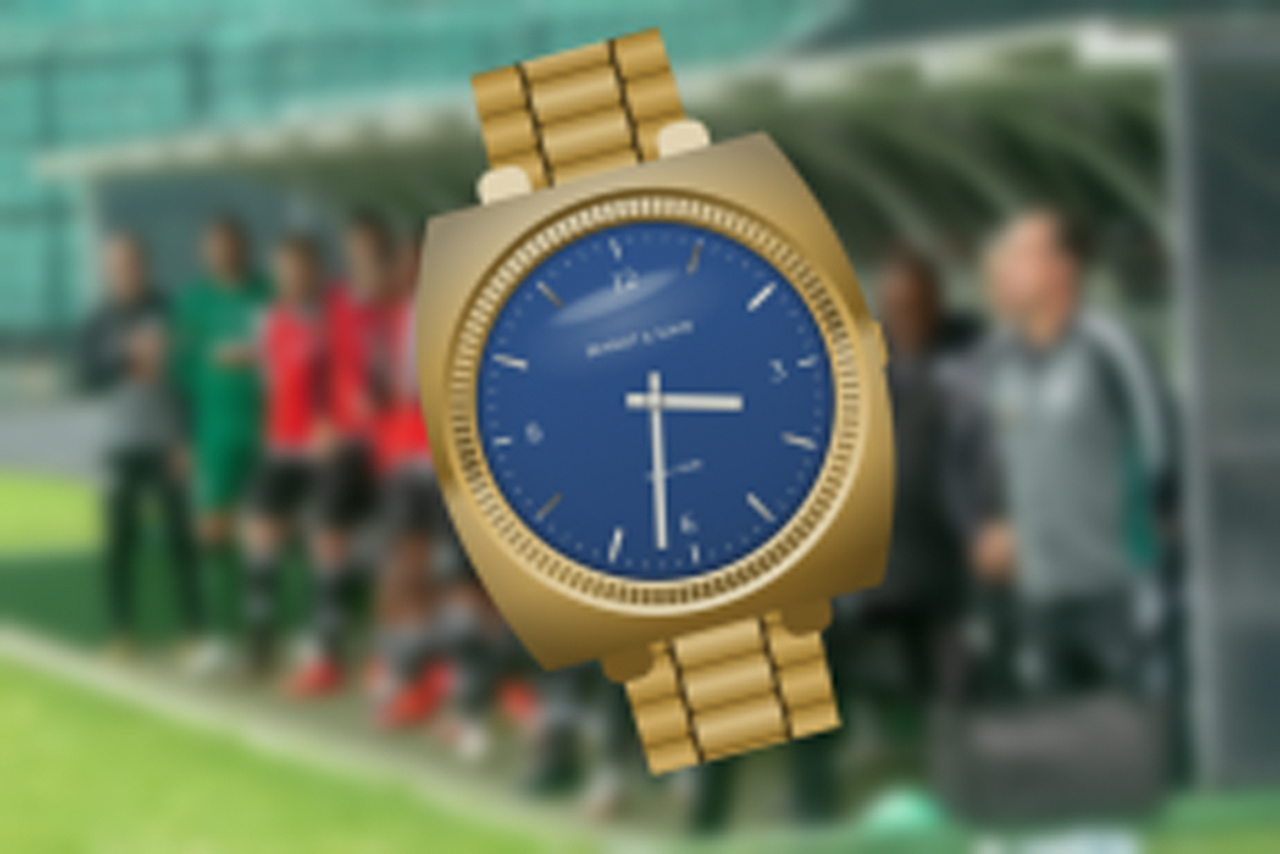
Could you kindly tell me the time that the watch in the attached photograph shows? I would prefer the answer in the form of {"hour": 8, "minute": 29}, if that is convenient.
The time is {"hour": 3, "minute": 32}
